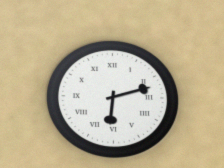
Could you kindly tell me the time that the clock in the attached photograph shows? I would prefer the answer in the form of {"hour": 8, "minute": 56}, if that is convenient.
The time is {"hour": 6, "minute": 12}
